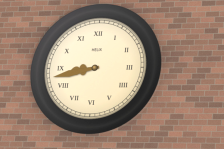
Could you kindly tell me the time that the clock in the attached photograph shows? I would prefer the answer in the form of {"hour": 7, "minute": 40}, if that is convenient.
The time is {"hour": 8, "minute": 43}
